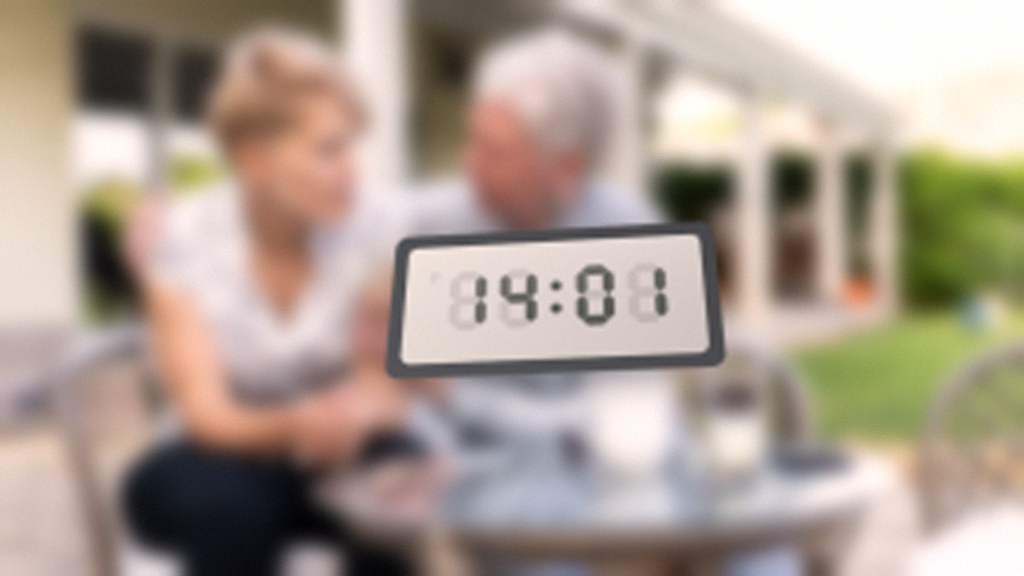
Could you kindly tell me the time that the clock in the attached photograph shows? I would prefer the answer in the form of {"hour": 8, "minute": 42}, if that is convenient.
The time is {"hour": 14, "minute": 1}
